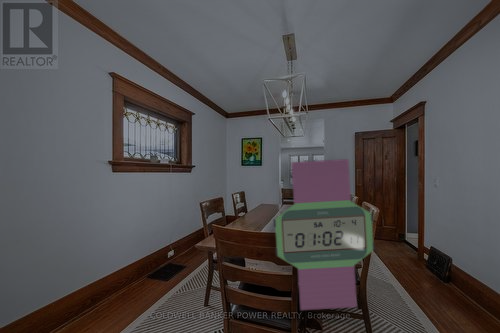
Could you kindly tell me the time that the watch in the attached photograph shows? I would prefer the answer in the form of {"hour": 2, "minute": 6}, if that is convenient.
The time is {"hour": 1, "minute": 2}
